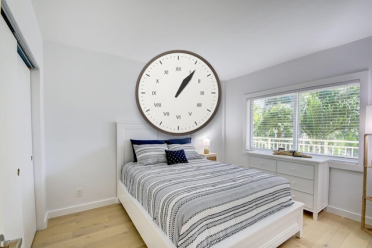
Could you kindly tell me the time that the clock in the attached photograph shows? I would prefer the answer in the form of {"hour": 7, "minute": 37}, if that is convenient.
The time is {"hour": 1, "minute": 6}
